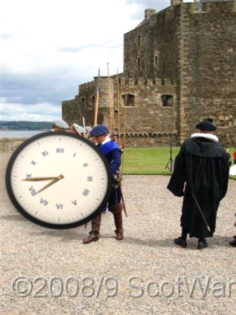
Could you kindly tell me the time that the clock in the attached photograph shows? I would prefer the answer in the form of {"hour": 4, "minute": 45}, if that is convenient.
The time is {"hour": 7, "minute": 44}
